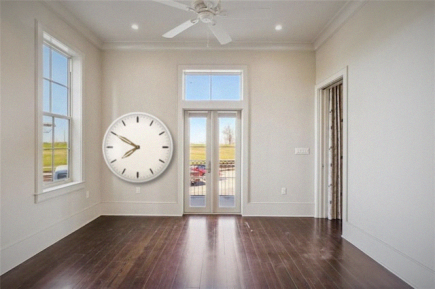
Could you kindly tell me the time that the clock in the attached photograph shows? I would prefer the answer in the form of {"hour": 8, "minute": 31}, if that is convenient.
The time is {"hour": 7, "minute": 50}
